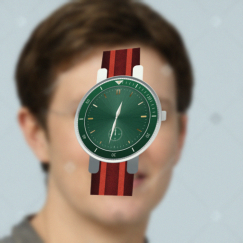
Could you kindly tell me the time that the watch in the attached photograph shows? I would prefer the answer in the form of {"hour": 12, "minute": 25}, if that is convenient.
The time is {"hour": 12, "minute": 32}
